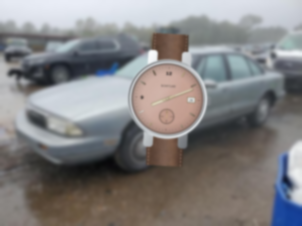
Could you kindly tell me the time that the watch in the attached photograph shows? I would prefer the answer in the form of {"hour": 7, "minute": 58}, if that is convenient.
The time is {"hour": 8, "minute": 11}
